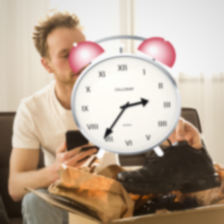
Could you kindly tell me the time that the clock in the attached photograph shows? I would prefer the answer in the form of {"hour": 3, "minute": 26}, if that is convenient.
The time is {"hour": 2, "minute": 36}
